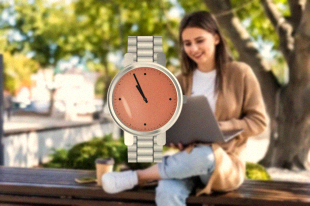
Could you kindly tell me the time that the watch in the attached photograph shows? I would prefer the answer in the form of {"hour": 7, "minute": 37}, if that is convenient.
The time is {"hour": 10, "minute": 56}
